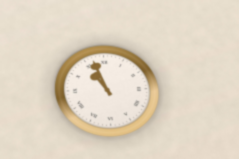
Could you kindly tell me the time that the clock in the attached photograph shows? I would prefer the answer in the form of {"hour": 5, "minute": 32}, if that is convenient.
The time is {"hour": 10, "minute": 57}
